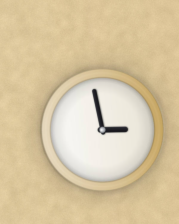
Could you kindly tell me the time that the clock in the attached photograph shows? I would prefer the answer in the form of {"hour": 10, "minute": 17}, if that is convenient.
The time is {"hour": 2, "minute": 58}
